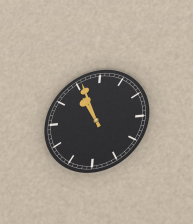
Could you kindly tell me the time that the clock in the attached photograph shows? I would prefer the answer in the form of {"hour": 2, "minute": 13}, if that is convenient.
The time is {"hour": 10, "minute": 56}
